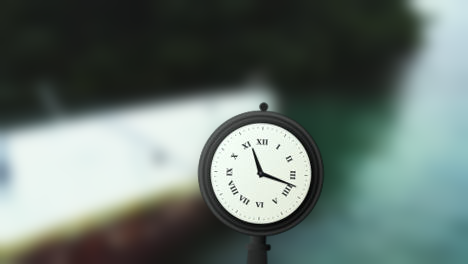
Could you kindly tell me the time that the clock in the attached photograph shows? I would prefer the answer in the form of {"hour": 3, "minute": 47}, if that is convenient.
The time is {"hour": 11, "minute": 18}
